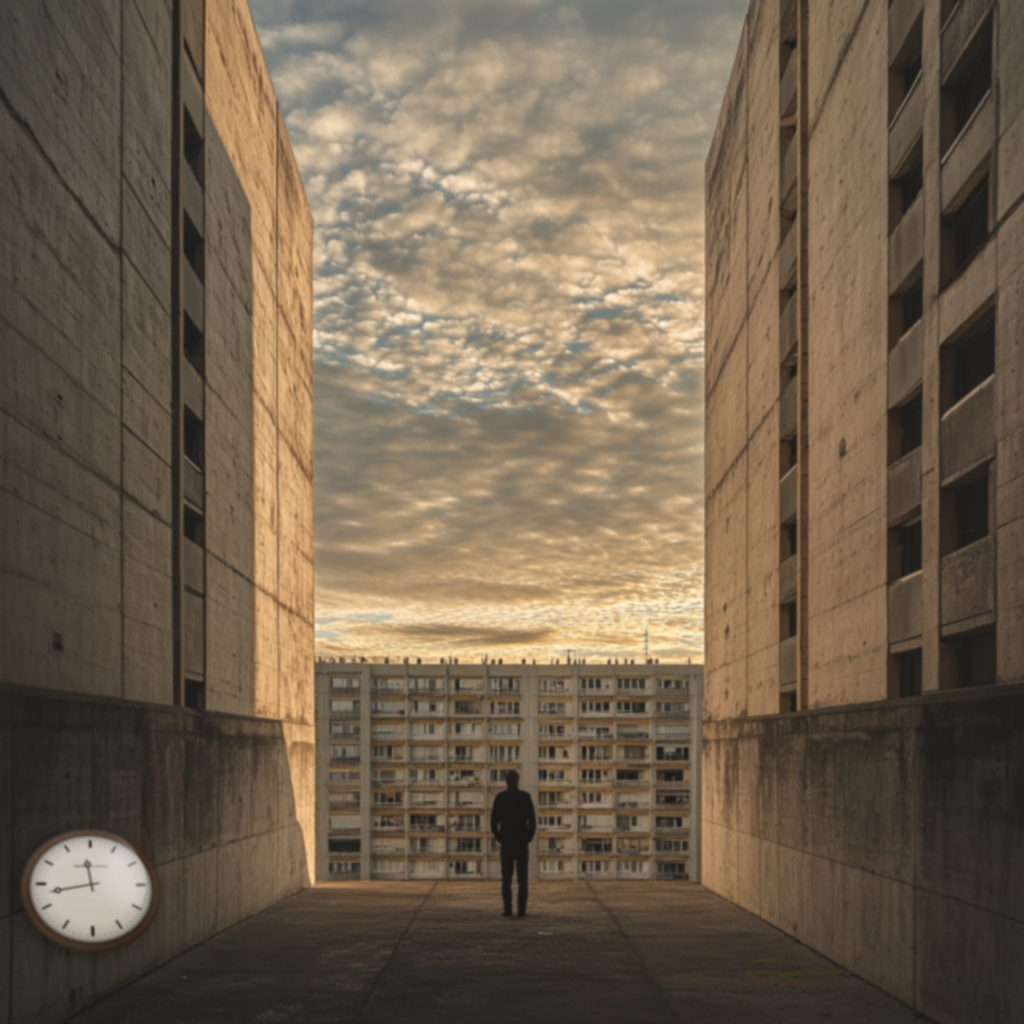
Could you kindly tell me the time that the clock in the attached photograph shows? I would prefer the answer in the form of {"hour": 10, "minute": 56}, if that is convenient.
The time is {"hour": 11, "minute": 43}
